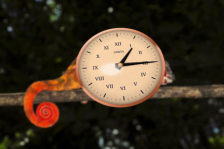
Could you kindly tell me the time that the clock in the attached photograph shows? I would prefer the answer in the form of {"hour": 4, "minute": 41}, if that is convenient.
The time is {"hour": 1, "minute": 15}
